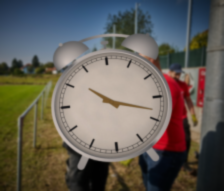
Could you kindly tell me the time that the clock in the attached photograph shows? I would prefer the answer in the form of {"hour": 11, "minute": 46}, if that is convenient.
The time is {"hour": 10, "minute": 18}
